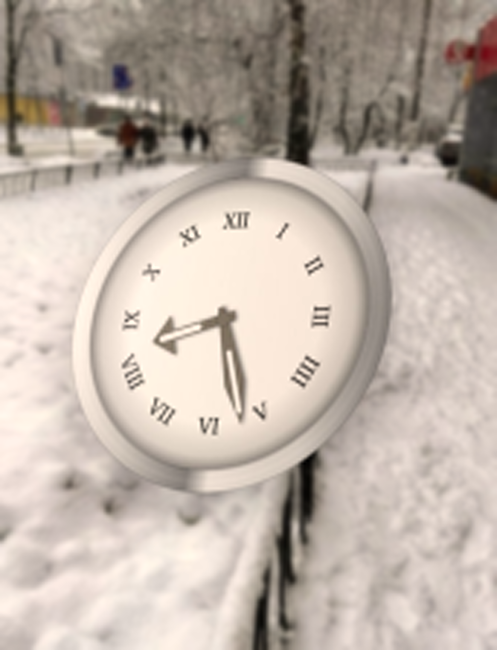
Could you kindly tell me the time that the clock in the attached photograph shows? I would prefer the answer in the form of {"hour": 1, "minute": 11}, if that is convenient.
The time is {"hour": 8, "minute": 27}
